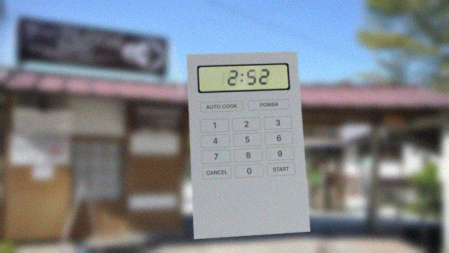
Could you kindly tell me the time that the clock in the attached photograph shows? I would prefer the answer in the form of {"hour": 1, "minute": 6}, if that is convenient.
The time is {"hour": 2, "minute": 52}
